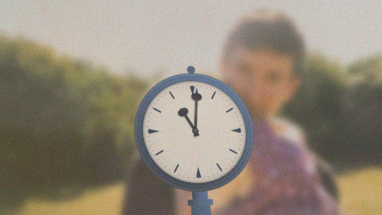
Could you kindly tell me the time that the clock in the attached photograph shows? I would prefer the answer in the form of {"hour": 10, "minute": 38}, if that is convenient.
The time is {"hour": 11, "minute": 1}
